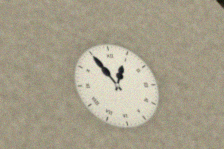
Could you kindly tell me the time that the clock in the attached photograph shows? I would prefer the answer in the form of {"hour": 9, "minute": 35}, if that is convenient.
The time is {"hour": 12, "minute": 55}
